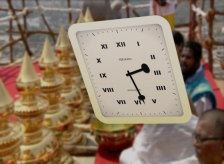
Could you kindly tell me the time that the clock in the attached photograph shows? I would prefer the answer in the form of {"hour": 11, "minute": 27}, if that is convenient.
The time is {"hour": 2, "minute": 28}
